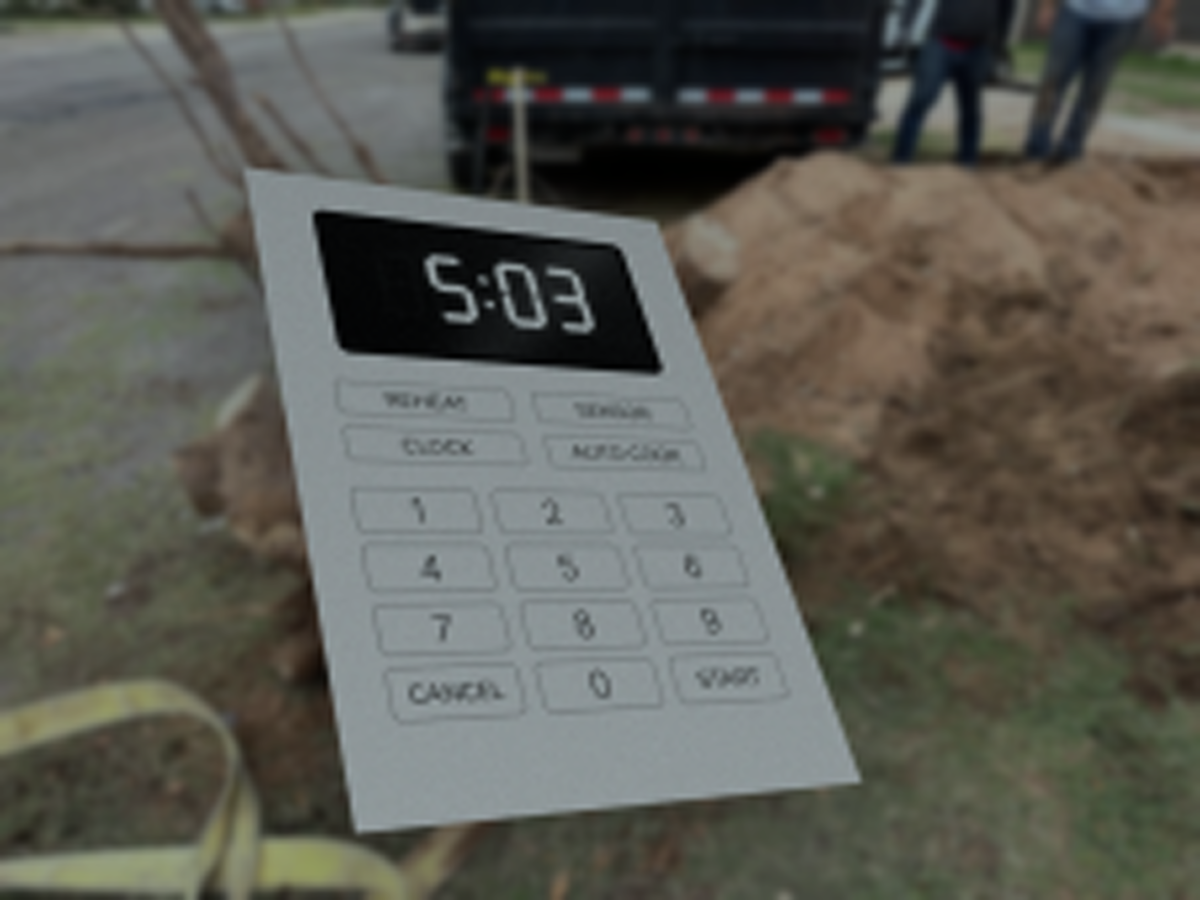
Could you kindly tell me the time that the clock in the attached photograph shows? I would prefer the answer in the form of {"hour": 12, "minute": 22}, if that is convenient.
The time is {"hour": 5, "minute": 3}
